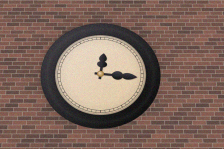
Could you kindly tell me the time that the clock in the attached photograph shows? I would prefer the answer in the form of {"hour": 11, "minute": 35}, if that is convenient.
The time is {"hour": 12, "minute": 16}
